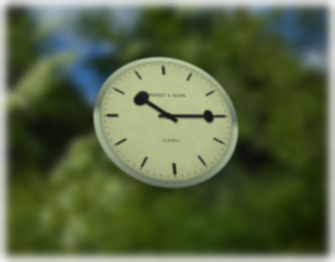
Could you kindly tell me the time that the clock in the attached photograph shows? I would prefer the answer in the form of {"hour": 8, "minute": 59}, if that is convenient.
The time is {"hour": 10, "minute": 15}
